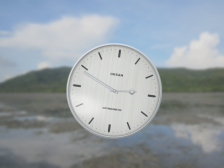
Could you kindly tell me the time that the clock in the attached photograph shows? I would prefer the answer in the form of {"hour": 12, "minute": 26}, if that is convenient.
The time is {"hour": 2, "minute": 49}
